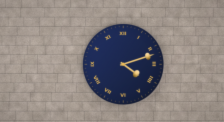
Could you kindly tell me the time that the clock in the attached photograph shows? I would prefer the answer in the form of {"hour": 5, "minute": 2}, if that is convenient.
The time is {"hour": 4, "minute": 12}
